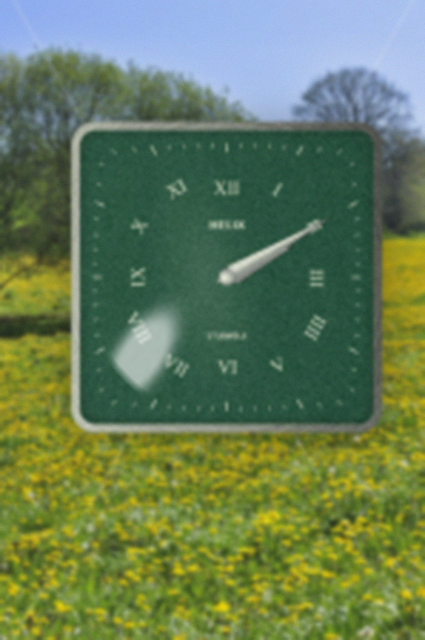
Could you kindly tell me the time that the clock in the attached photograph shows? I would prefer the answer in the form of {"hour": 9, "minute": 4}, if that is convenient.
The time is {"hour": 2, "minute": 10}
